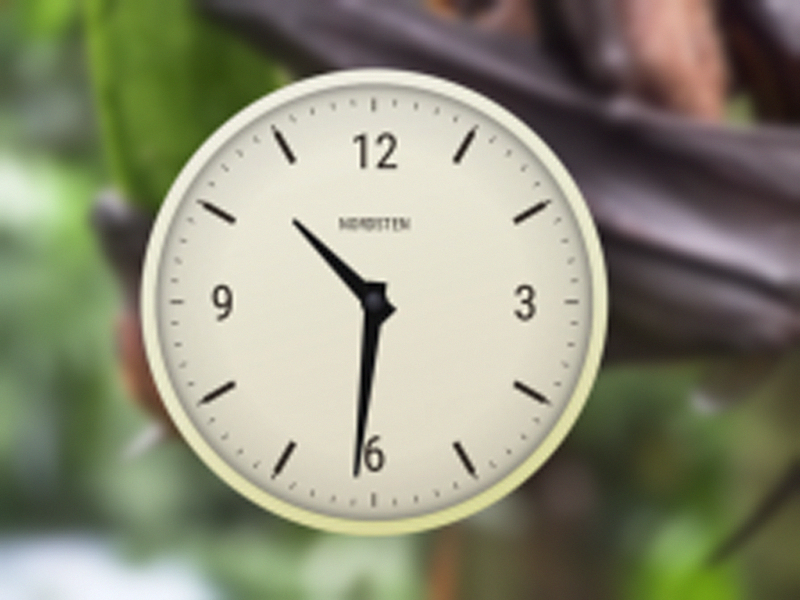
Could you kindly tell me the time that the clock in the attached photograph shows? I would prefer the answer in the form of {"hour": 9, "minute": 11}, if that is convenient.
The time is {"hour": 10, "minute": 31}
